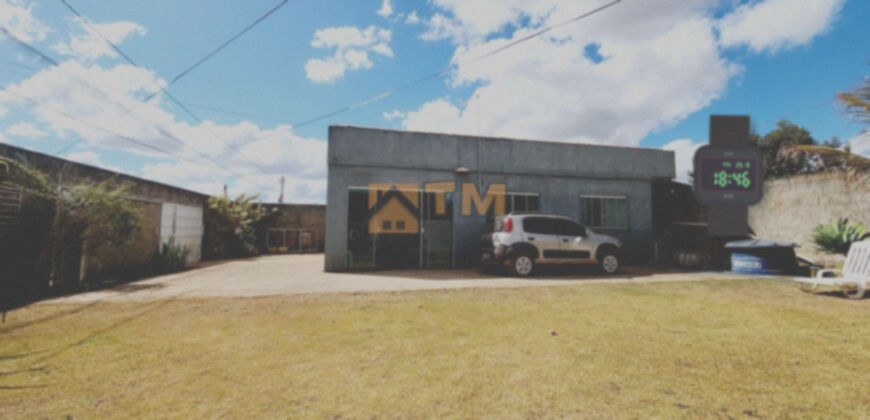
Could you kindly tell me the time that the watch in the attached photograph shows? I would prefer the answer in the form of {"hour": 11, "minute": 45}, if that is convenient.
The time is {"hour": 18, "minute": 46}
